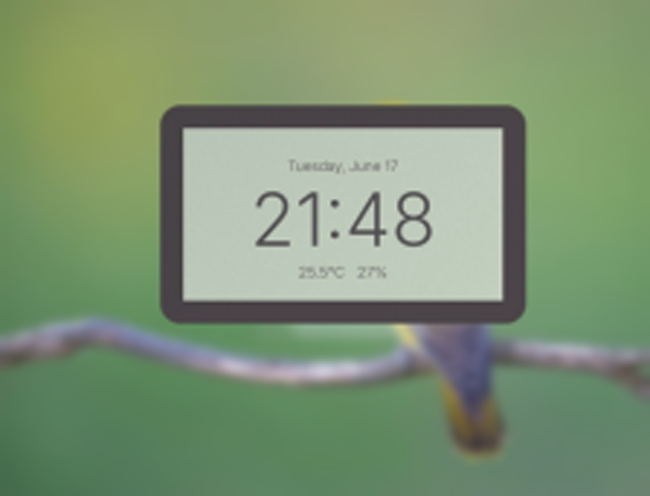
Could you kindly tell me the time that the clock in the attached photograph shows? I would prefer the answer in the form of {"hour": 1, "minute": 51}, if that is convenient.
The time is {"hour": 21, "minute": 48}
